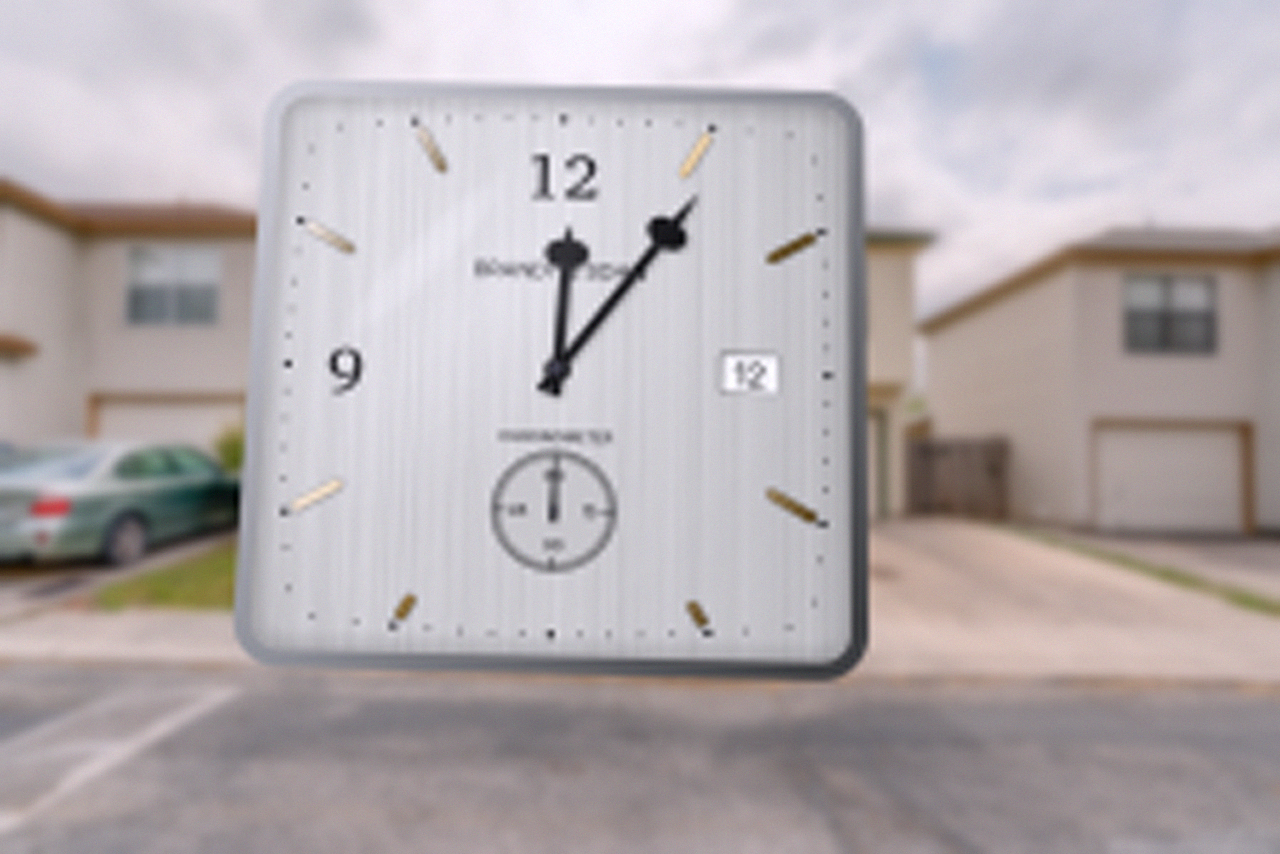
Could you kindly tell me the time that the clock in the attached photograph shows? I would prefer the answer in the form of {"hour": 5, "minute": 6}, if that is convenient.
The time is {"hour": 12, "minute": 6}
